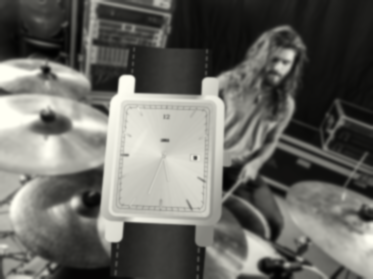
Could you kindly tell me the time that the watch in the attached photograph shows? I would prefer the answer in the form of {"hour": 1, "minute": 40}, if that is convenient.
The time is {"hour": 5, "minute": 33}
